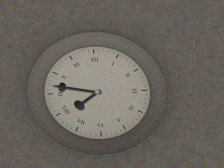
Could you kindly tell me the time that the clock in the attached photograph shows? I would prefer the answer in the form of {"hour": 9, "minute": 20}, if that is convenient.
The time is {"hour": 7, "minute": 47}
